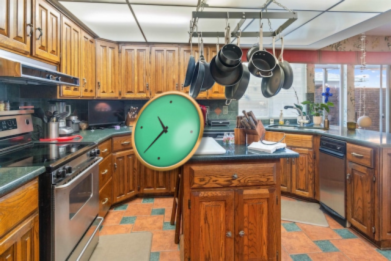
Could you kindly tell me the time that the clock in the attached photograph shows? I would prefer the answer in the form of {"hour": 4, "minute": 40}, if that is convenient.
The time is {"hour": 10, "minute": 36}
